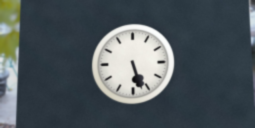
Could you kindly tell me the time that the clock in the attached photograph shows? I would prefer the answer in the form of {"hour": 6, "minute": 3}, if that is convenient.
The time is {"hour": 5, "minute": 27}
